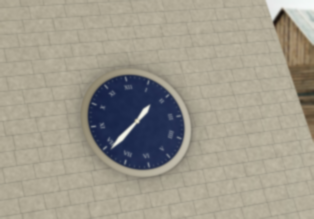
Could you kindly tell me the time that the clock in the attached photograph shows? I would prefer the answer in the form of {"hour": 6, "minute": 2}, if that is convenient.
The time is {"hour": 1, "minute": 39}
